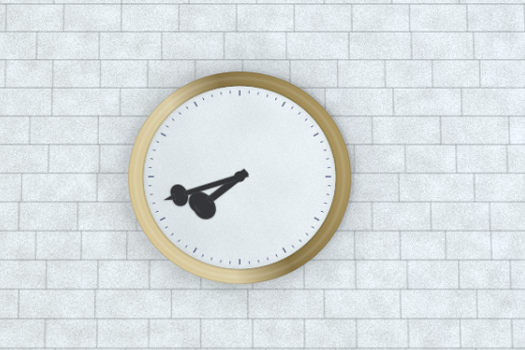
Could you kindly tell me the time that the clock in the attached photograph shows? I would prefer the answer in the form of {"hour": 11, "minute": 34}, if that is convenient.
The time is {"hour": 7, "minute": 42}
